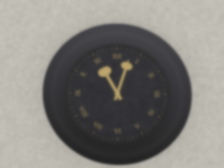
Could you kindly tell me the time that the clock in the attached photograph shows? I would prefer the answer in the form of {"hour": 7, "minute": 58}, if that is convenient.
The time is {"hour": 11, "minute": 3}
